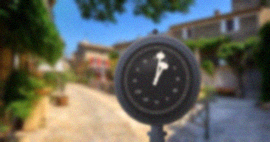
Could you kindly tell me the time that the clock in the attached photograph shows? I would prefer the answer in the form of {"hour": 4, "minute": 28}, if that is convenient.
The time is {"hour": 1, "minute": 2}
